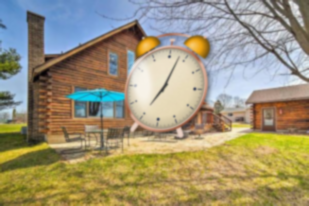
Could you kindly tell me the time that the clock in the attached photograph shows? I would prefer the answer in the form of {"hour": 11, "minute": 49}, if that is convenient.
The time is {"hour": 7, "minute": 3}
